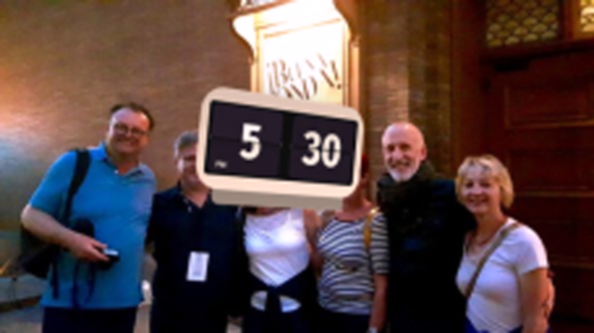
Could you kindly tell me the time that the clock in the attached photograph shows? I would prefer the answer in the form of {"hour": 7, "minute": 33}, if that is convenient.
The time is {"hour": 5, "minute": 30}
